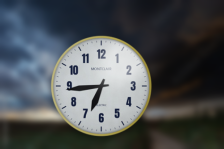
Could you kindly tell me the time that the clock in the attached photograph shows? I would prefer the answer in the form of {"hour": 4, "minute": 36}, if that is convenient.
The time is {"hour": 6, "minute": 44}
